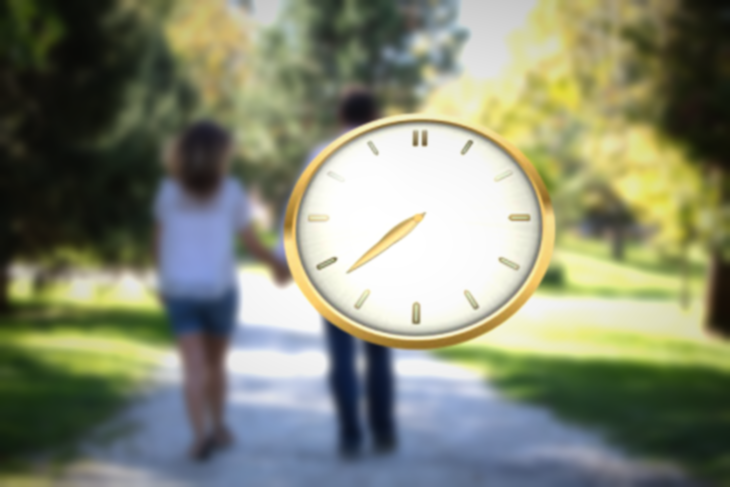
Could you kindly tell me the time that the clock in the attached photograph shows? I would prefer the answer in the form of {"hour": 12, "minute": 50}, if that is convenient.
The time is {"hour": 7, "minute": 38}
